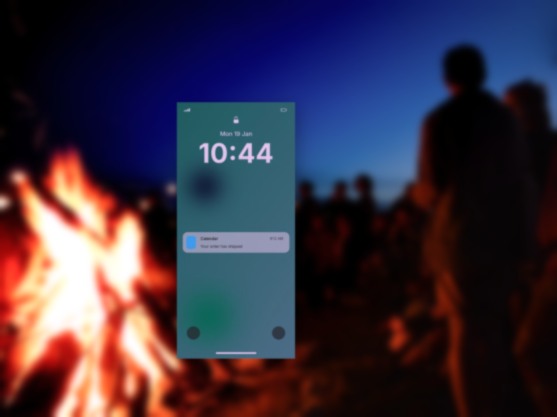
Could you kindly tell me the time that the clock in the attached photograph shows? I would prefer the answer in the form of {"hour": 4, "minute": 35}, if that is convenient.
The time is {"hour": 10, "minute": 44}
